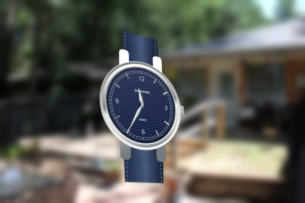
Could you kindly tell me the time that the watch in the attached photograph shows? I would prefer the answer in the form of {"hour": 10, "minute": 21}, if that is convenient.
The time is {"hour": 11, "minute": 35}
